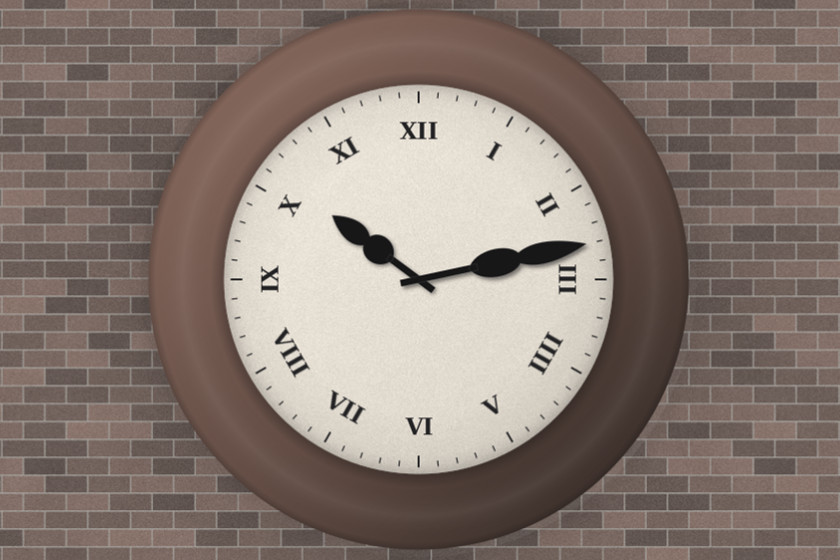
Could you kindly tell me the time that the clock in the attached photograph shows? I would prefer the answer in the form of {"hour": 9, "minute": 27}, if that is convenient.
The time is {"hour": 10, "minute": 13}
